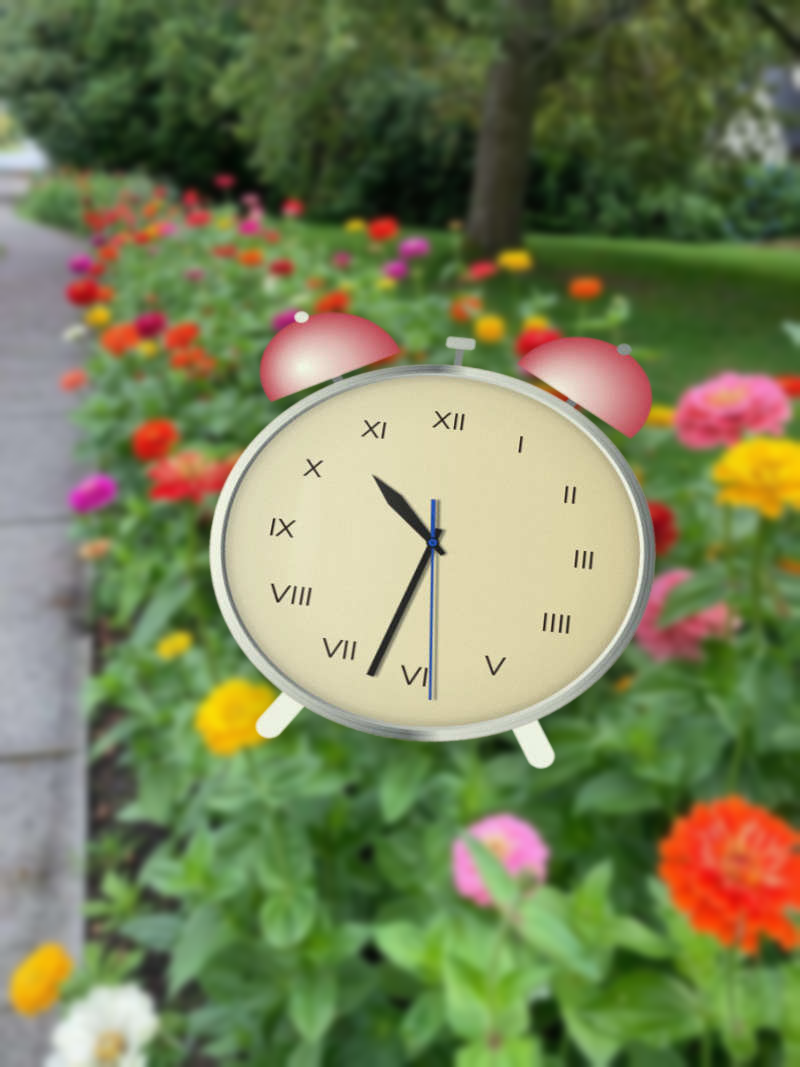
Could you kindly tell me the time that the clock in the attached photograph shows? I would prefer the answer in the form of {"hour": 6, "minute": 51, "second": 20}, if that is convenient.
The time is {"hour": 10, "minute": 32, "second": 29}
